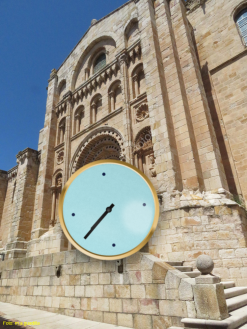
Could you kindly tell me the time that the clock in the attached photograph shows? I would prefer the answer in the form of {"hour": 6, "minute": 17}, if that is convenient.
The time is {"hour": 7, "minute": 38}
